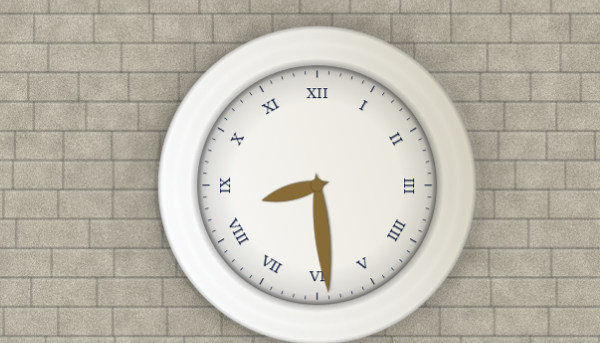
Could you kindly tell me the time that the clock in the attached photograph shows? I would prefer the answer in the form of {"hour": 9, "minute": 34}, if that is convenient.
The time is {"hour": 8, "minute": 29}
